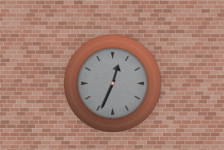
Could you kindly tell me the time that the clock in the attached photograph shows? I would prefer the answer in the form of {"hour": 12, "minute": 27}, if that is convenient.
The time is {"hour": 12, "minute": 34}
